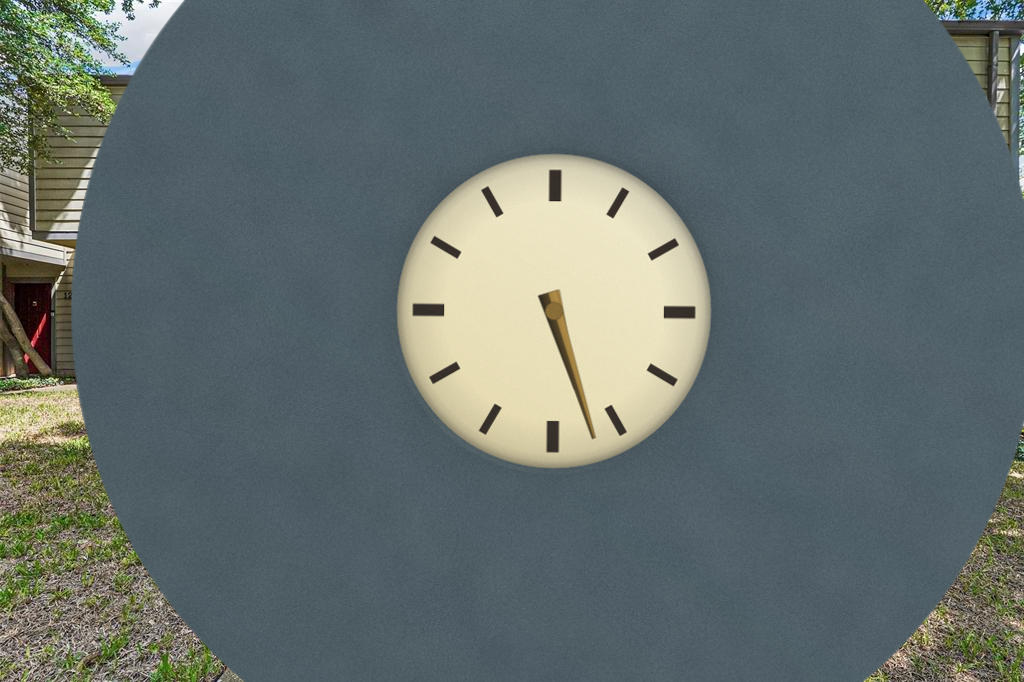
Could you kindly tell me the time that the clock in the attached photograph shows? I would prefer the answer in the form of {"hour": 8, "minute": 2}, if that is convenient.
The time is {"hour": 5, "minute": 27}
